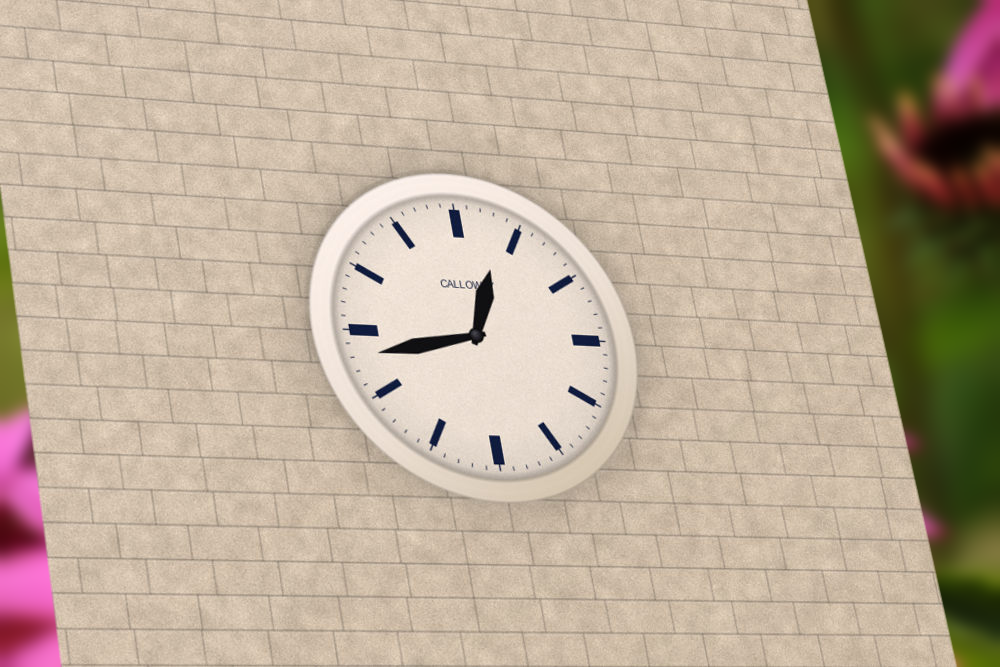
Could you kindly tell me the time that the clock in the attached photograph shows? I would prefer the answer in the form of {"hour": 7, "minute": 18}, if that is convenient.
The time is {"hour": 12, "minute": 43}
